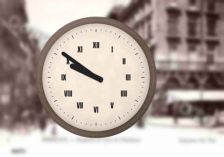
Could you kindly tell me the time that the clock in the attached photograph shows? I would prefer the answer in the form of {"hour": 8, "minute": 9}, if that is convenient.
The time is {"hour": 9, "minute": 51}
